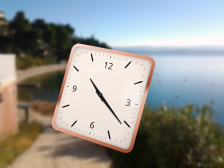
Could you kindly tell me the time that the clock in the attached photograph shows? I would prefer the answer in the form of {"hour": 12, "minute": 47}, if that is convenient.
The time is {"hour": 10, "minute": 21}
